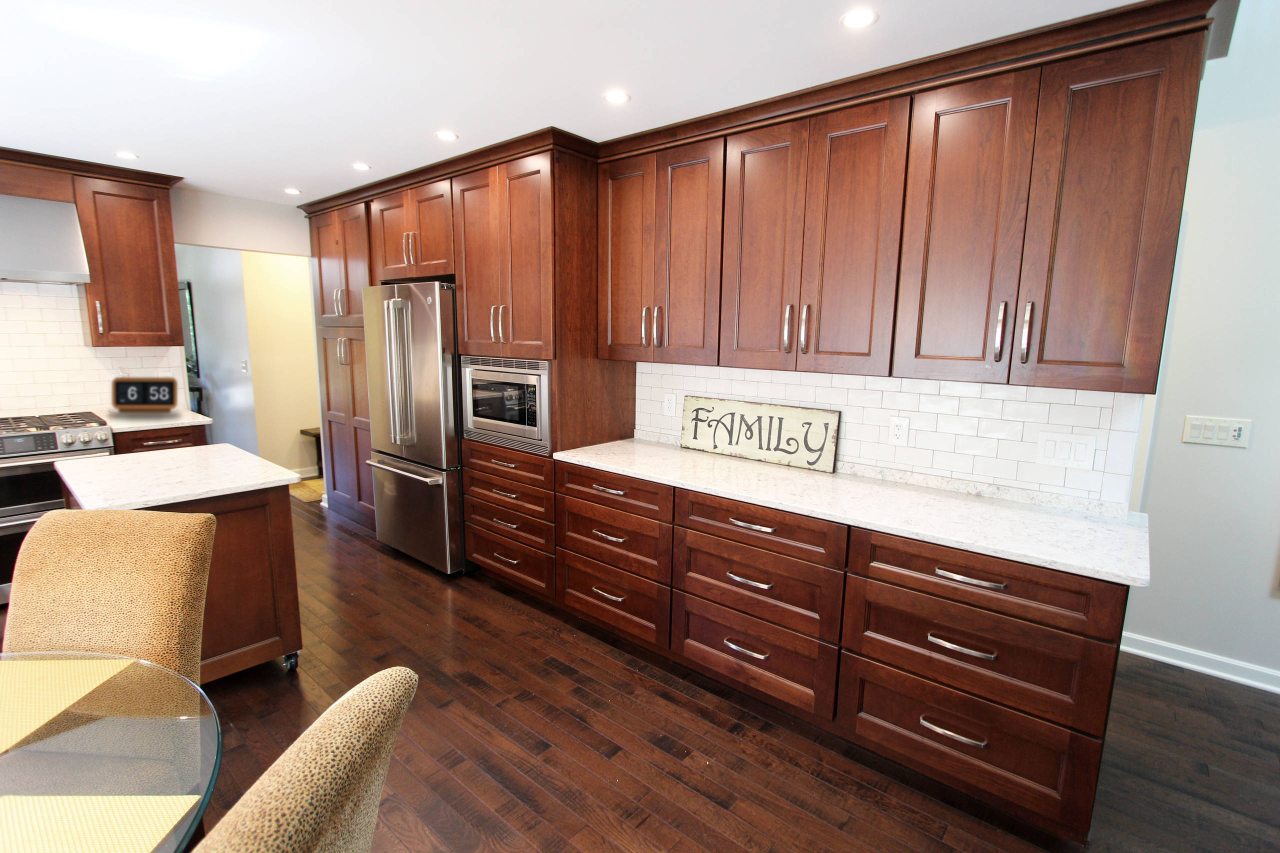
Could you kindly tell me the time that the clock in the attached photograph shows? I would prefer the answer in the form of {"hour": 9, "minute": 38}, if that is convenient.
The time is {"hour": 6, "minute": 58}
